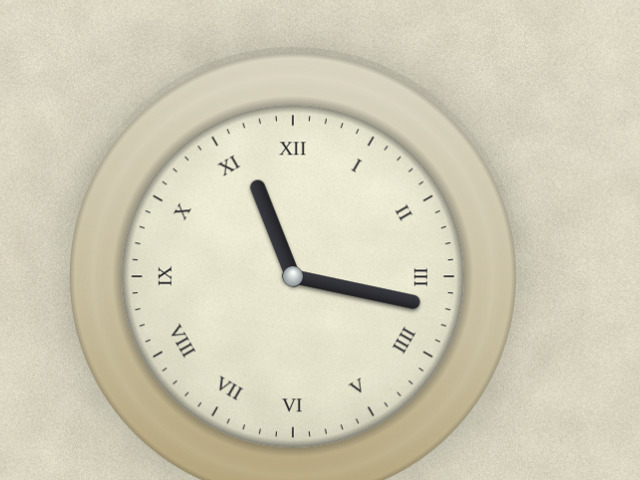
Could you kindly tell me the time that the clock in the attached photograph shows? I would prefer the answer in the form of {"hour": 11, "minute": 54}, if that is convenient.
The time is {"hour": 11, "minute": 17}
